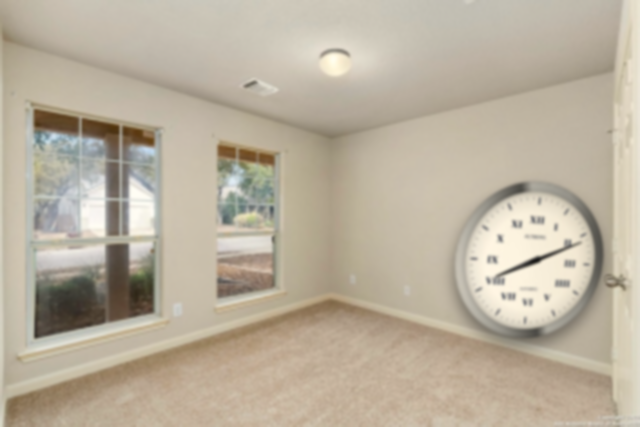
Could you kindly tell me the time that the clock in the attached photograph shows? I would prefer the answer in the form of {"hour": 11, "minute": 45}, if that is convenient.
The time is {"hour": 8, "minute": 11}
